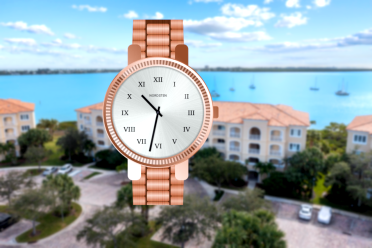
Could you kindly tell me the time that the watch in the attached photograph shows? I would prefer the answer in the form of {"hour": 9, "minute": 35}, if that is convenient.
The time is {"hour": 10, "minute": 32}
